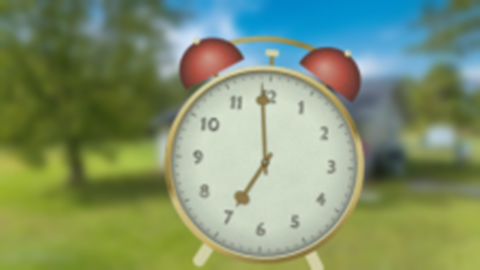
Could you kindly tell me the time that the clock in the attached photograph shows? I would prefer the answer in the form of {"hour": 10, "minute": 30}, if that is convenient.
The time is {"hour": 6, "minute": 59}
